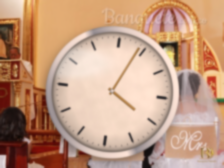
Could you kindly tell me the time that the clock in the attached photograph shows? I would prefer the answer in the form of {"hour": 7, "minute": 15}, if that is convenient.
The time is {"hour": 4, "minute": 4}
